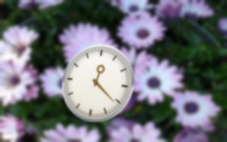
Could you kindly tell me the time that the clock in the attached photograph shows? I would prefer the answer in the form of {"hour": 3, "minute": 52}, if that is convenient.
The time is {"hour": 12, "minute": 21}
